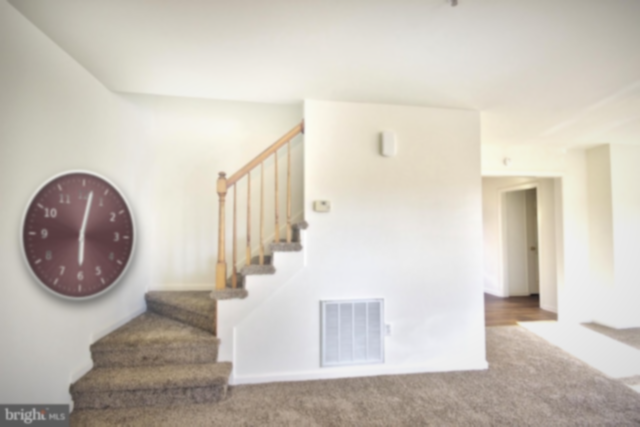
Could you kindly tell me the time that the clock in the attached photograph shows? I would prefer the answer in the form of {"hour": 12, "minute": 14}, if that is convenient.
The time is {"hour": 6, "minute": 2}
